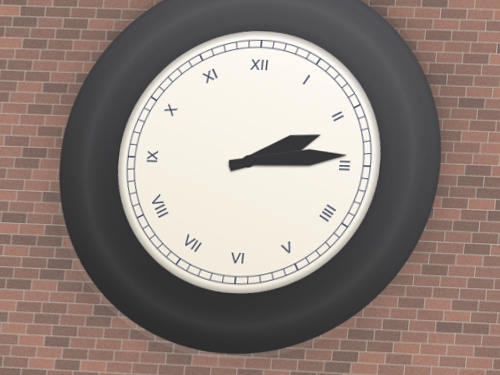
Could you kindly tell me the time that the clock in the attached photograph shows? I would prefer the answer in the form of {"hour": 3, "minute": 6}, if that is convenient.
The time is {"hour": 2, "minute": 14}
